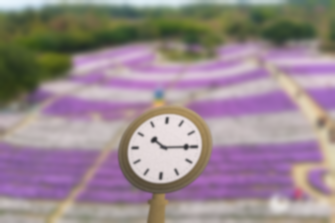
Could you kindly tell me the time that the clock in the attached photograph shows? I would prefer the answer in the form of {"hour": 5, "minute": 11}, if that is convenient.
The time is {"hour": 10, "minute": 15}
